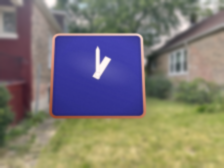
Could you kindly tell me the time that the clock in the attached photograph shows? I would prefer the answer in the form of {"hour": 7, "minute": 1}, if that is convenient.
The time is {"hour": 1, "minute": 0}
